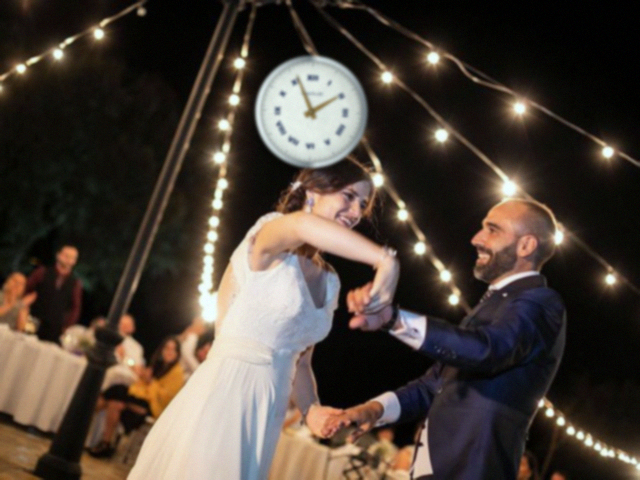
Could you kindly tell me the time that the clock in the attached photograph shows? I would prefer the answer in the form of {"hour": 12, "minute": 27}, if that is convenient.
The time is {"hour": 1, "minute": 56}
